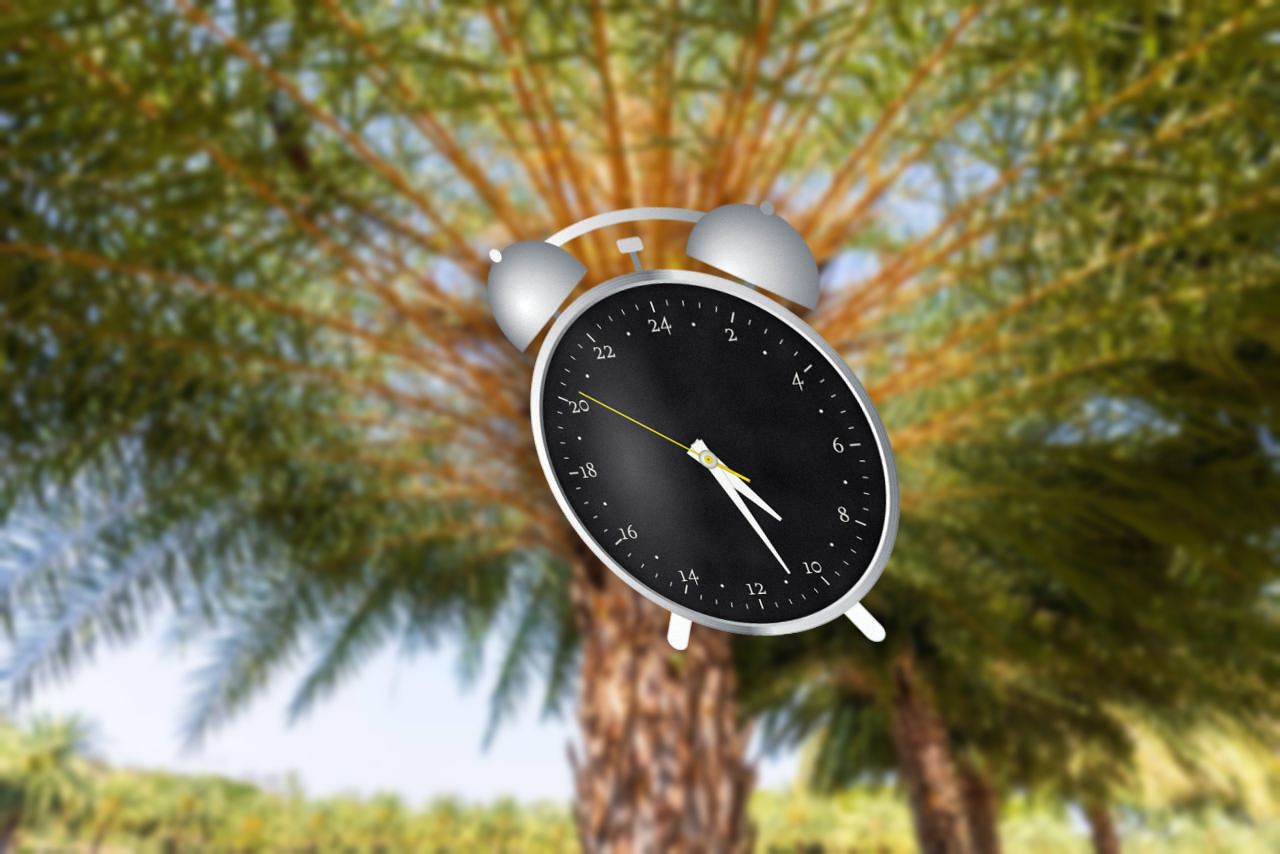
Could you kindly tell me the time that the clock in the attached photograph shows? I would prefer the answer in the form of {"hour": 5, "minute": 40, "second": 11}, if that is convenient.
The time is {"hour": 9, "minute": 26, "second": 51}
